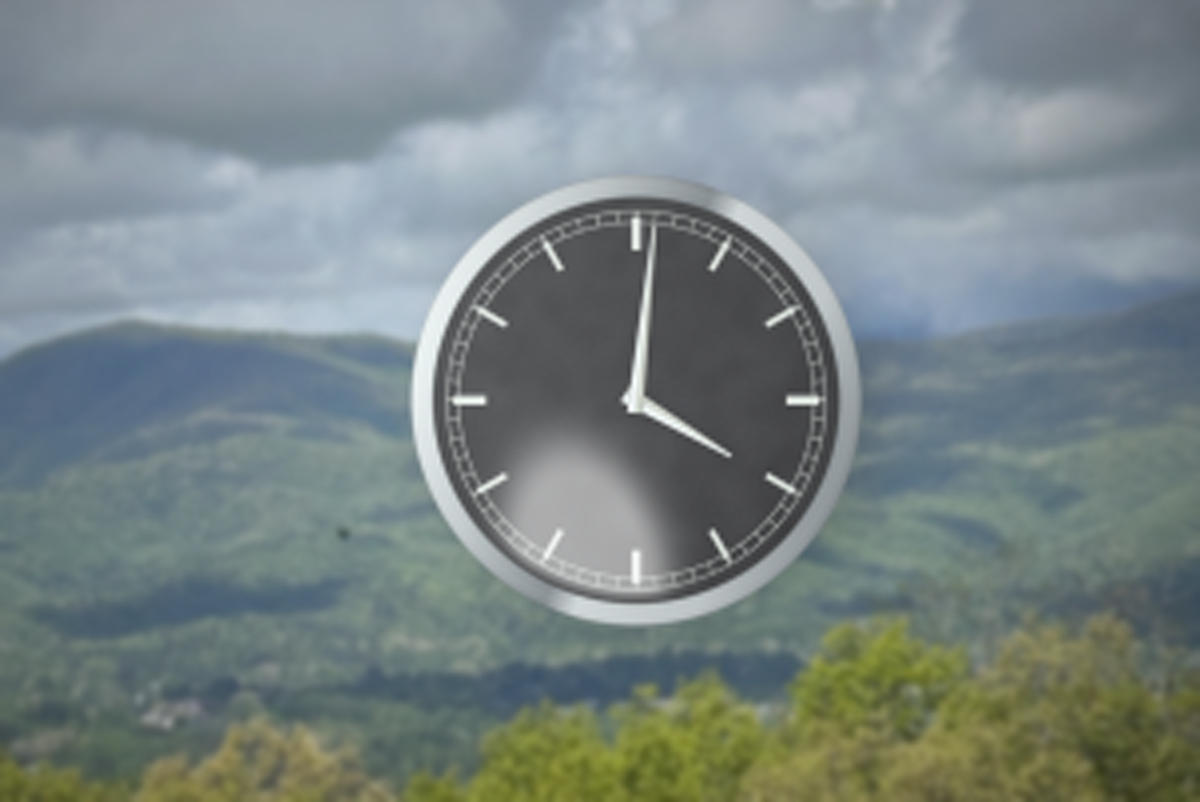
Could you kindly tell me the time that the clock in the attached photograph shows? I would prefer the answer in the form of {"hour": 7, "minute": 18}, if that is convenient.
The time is {"hour": 4, "minute": 1}
